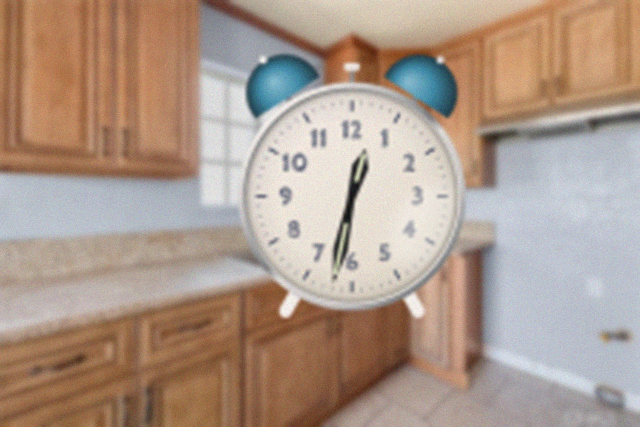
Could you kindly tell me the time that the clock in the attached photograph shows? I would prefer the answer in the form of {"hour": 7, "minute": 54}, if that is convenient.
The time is {"hour": 12, "minute": 32}
